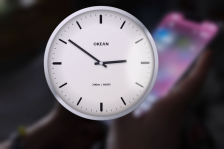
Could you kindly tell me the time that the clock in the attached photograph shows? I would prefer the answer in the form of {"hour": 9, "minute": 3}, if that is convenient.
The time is {"hour": 2, "minute": 51}
